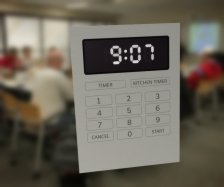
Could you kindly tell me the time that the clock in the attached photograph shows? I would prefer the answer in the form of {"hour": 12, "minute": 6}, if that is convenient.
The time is {"hour": 9, "minute": 7}
